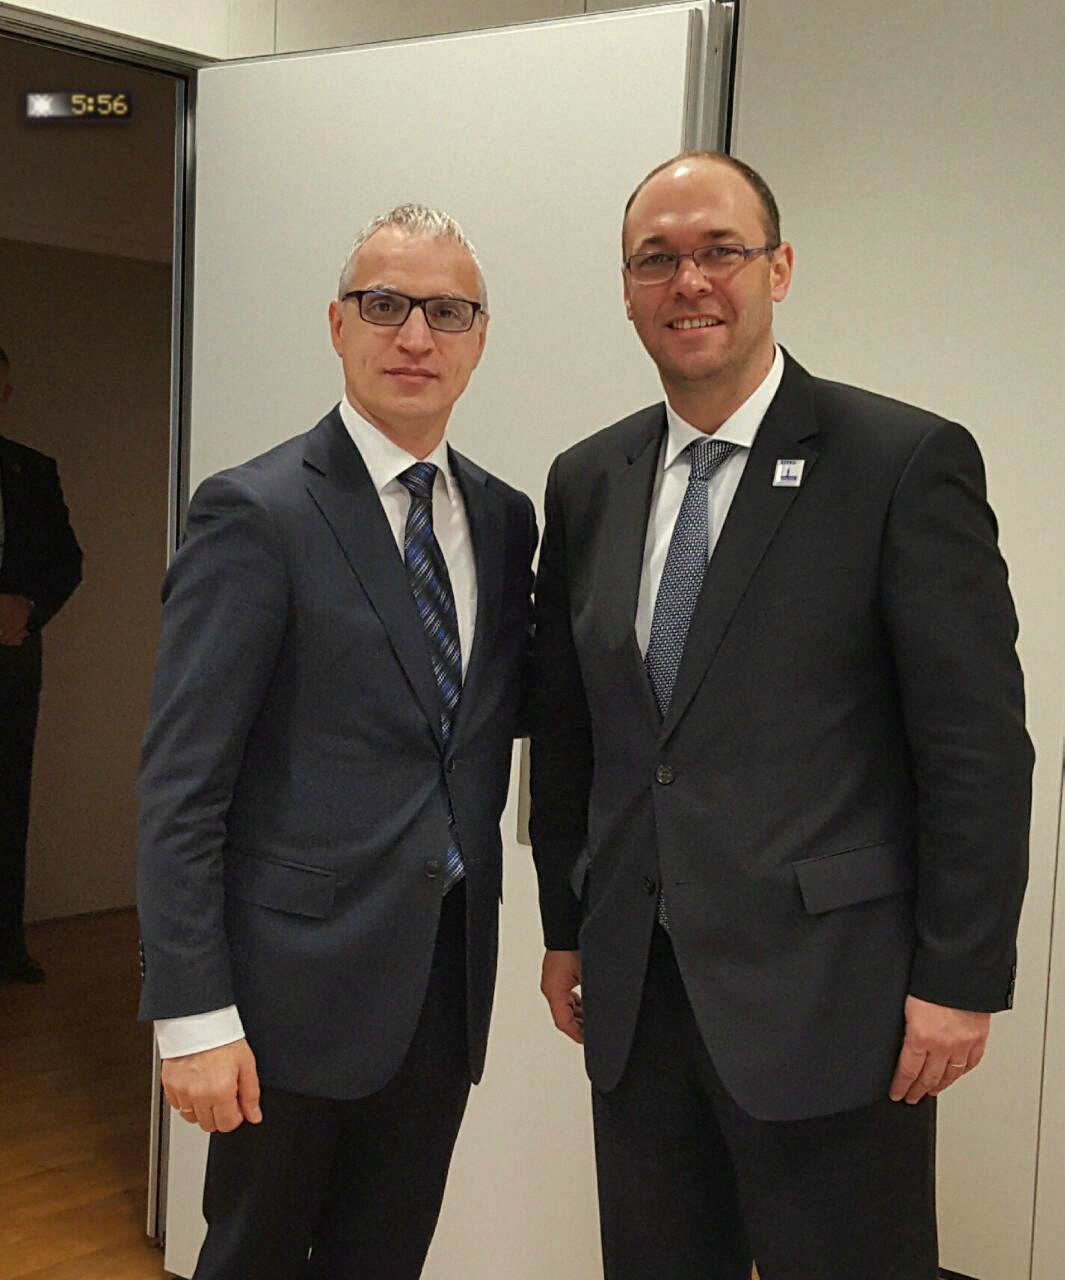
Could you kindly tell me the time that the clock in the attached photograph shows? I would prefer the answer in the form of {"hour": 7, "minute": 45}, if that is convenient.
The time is {"hour": 5, "minute": 56}
